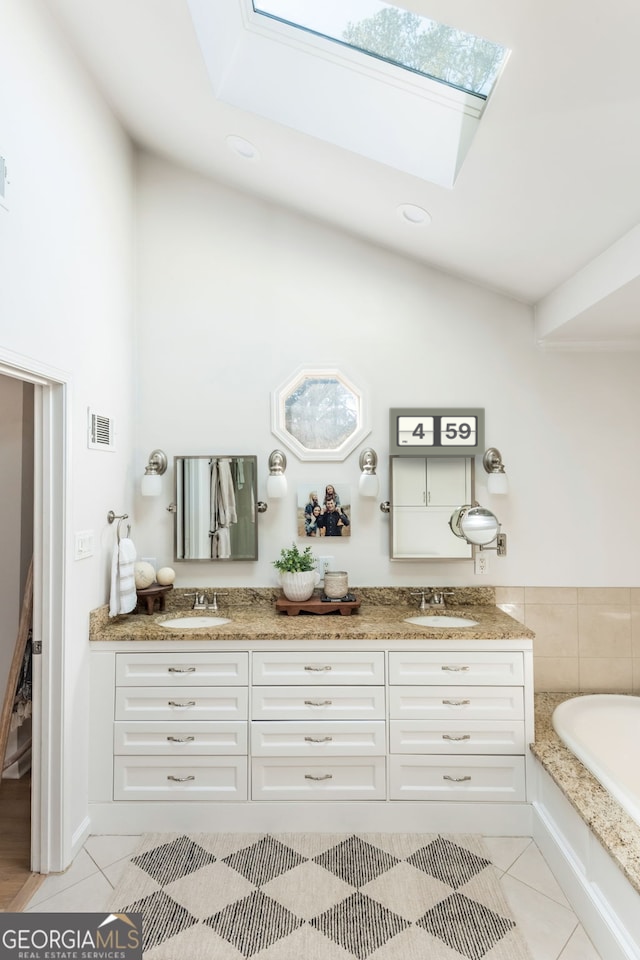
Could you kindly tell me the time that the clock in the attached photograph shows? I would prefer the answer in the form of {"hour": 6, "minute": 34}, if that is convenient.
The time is {"hour": 4, "minute": 59}
